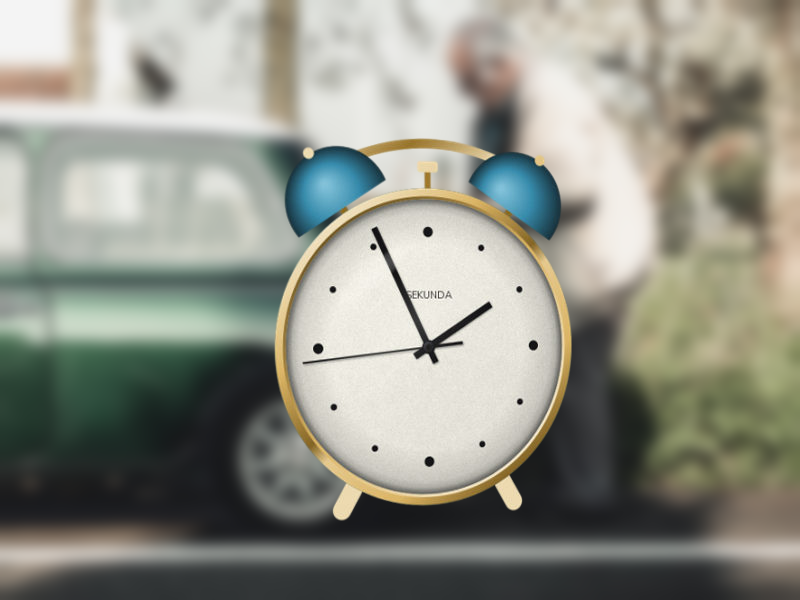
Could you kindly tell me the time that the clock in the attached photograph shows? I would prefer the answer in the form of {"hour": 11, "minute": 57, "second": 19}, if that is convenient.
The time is {"hour": 1, "minute": 55, "second": 44}
